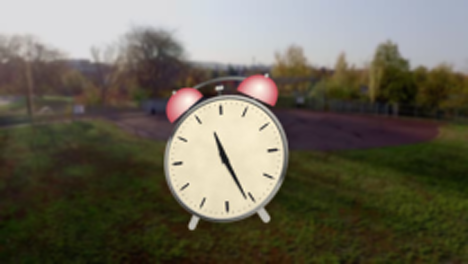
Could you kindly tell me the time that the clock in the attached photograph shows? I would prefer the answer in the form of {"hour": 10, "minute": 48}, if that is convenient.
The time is {"hour": 11, "minute": 26}
